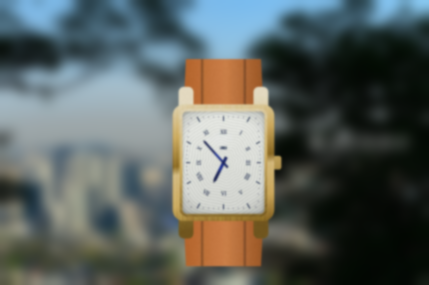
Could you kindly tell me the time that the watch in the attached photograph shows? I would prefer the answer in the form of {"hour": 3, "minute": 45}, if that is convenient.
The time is {"hour": 6, "minute": 53}
